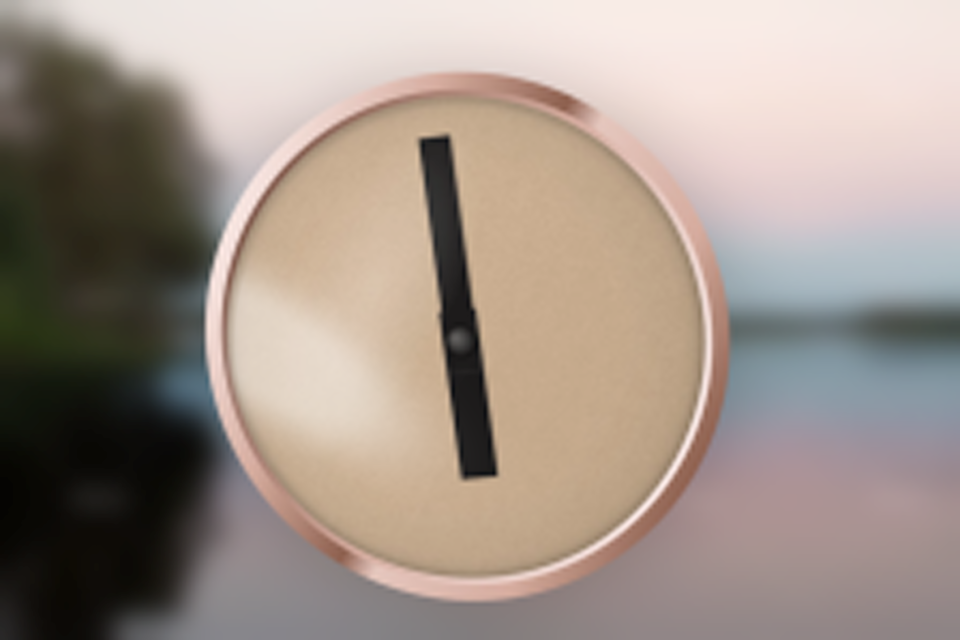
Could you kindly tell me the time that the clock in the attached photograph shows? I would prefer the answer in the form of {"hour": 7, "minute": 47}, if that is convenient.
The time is {"hour": 6, "minute": 0}
